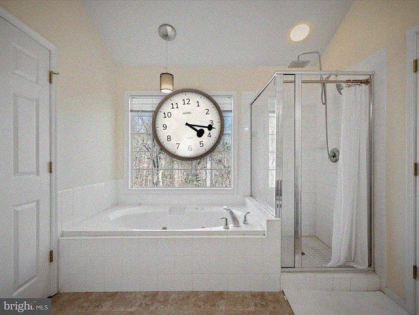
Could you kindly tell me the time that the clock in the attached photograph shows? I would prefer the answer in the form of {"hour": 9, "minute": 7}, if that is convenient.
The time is {"hour": 4, "minute": 17}
